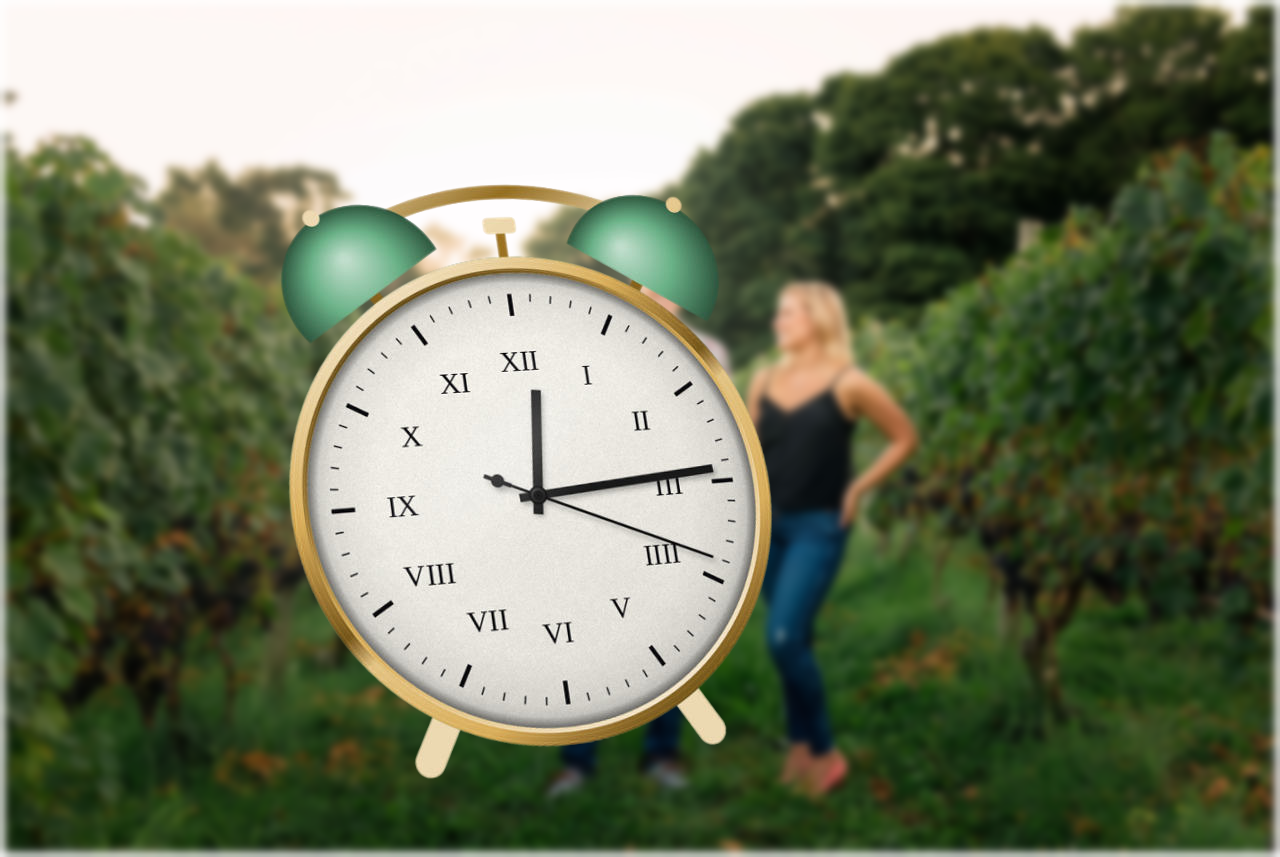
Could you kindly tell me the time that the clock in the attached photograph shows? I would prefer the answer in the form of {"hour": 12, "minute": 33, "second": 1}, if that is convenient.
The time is {"hour": 12, "minute": 14, "second": 19}
